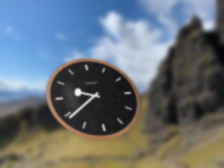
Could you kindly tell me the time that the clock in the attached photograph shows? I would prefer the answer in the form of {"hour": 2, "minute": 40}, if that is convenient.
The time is {"hour": 9, "minute": 39}
